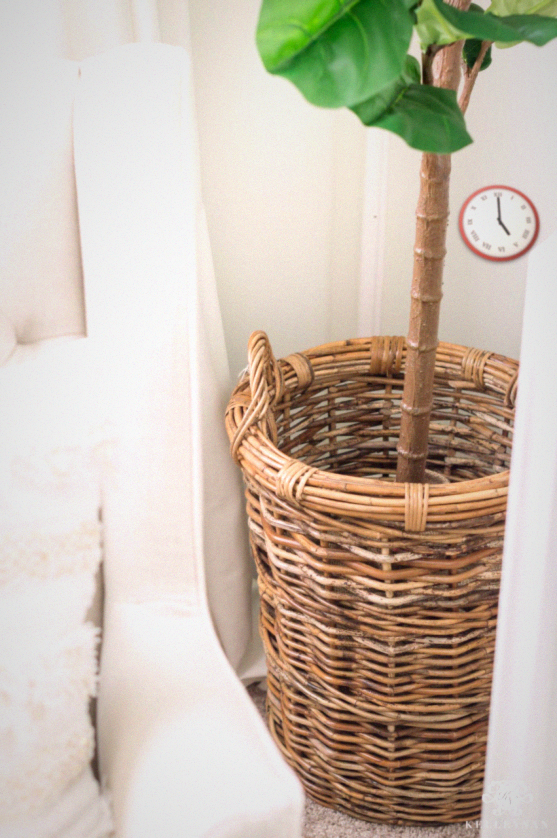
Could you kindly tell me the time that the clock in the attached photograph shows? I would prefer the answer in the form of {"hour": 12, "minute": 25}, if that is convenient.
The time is {"hour": 5, "minute": 0}
